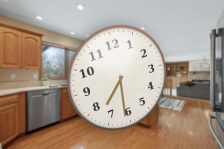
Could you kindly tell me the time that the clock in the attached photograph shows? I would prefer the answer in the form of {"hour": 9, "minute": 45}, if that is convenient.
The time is {"hour": 7, "minute": 31}
